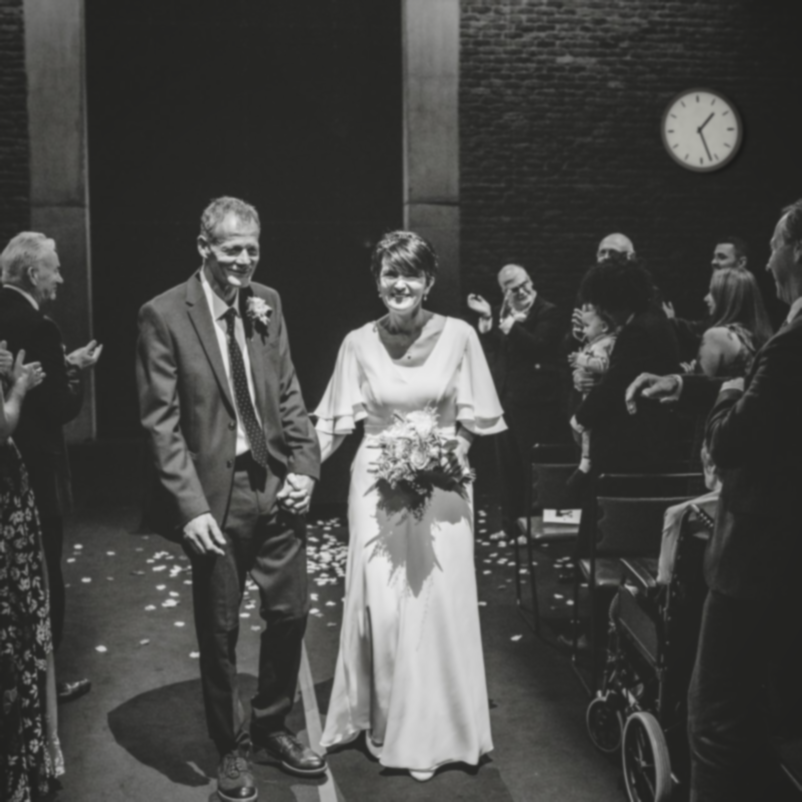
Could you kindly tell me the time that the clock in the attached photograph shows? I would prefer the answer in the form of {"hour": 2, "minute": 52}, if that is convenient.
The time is {"hour": 1, "minute": 27}
